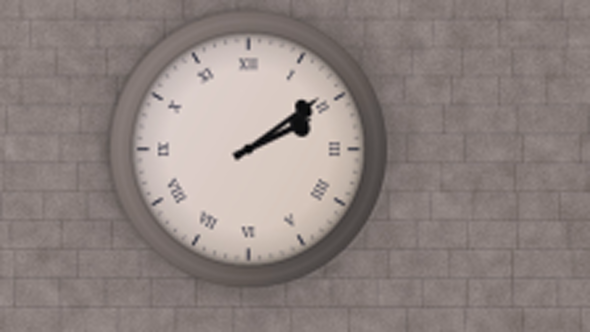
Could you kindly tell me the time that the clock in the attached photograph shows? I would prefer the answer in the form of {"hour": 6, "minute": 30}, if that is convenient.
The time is {"hour": 2, "minute": 9}
